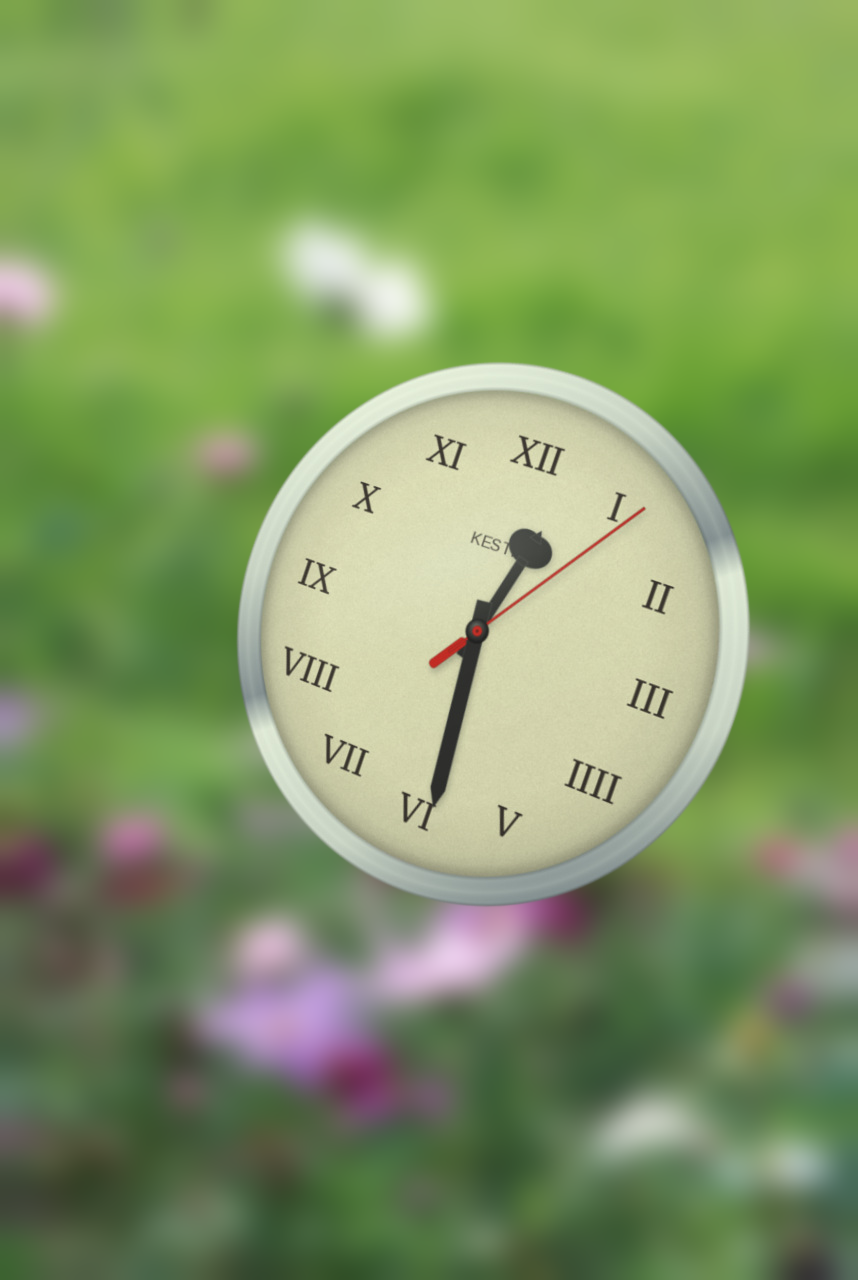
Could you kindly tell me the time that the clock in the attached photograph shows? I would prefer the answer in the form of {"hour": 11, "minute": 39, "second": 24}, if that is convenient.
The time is {"hour": 12, "minute": 29, "second": 6}
